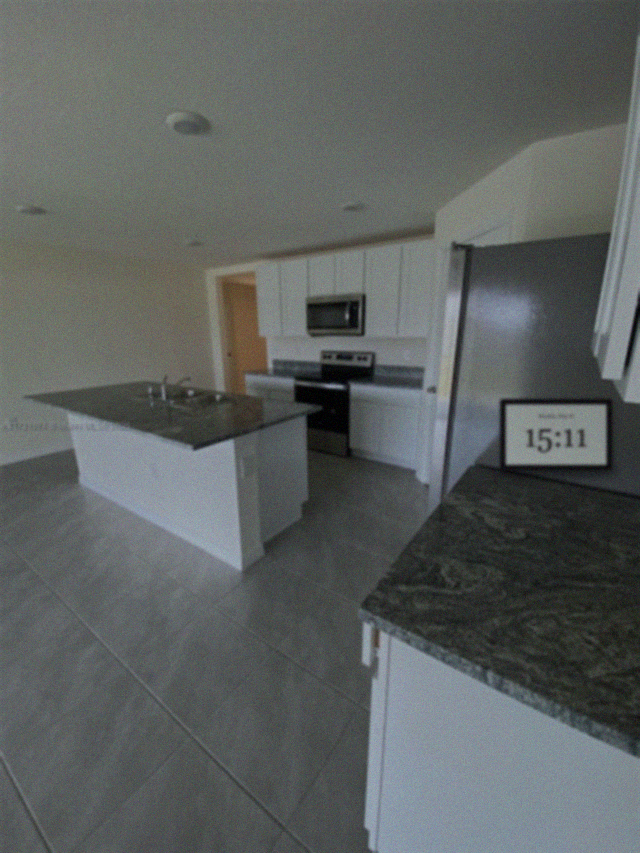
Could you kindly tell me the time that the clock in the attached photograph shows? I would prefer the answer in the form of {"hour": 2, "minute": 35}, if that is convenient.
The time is {"hour": 15, "minute": 11}
